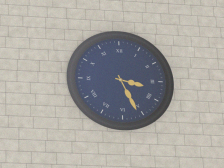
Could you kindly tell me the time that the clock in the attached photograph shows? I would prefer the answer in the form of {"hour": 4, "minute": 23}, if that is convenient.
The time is {"hour": 3, "minute": 26}
